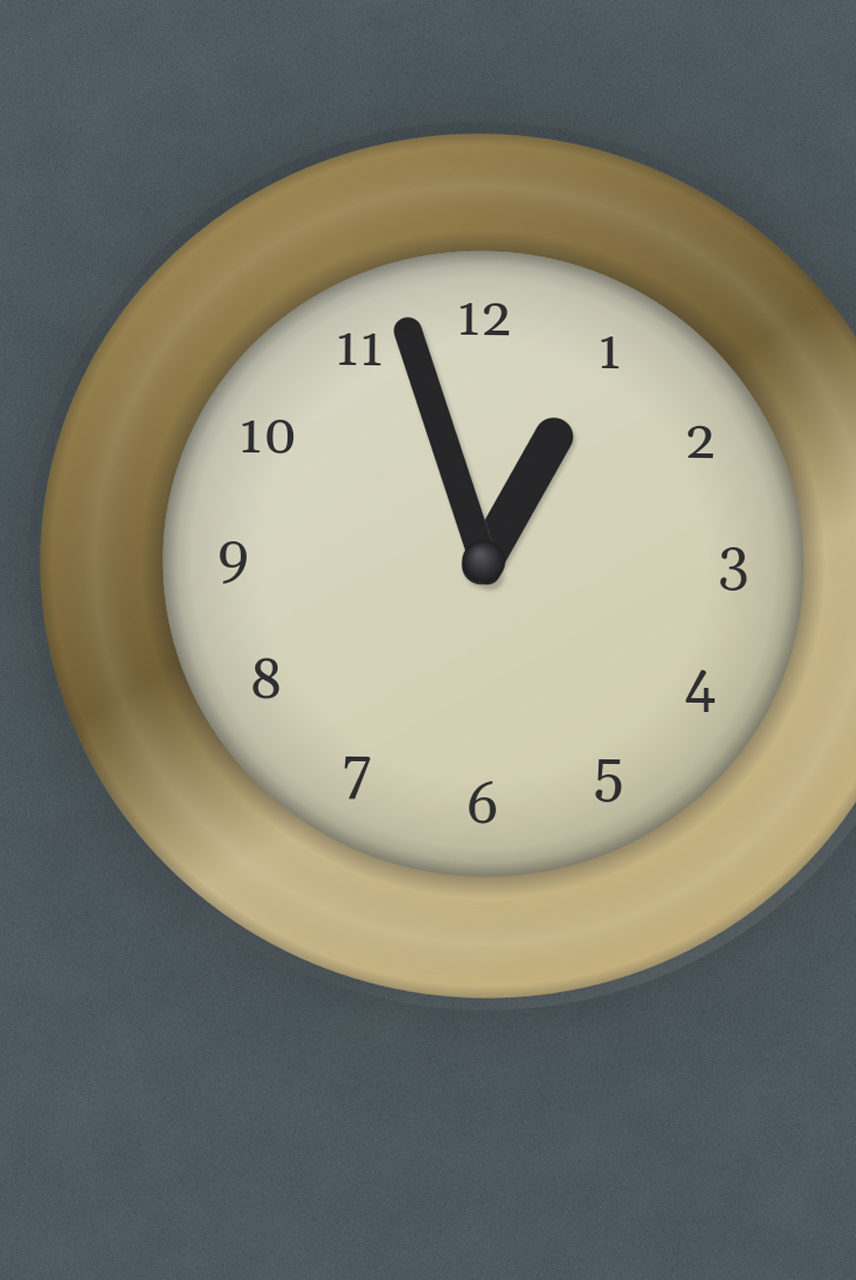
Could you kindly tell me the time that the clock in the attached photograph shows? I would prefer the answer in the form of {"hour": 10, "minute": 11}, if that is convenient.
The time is {"hour": 12, "minute": 57}
